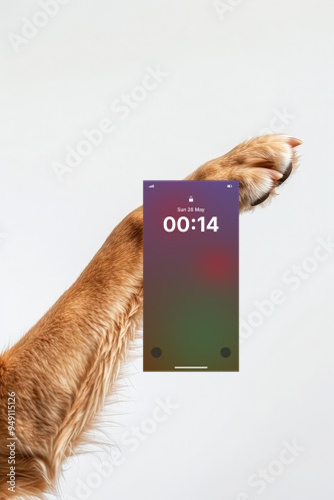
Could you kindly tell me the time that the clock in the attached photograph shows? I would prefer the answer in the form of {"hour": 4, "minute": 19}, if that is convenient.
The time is {"hour": 0, "minute": 14}
